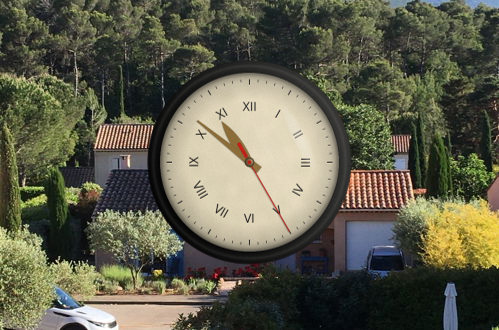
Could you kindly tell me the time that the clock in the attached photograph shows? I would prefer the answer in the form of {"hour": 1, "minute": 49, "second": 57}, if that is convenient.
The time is {"hour": 10, "minute": 51, "second": 25}
